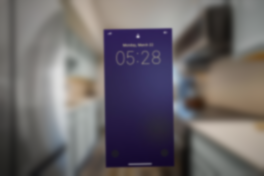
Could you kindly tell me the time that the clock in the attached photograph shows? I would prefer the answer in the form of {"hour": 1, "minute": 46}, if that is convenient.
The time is {"hour": 5, "minute": 28}
